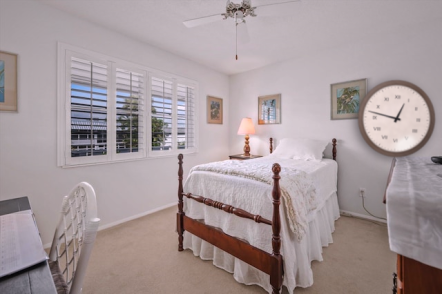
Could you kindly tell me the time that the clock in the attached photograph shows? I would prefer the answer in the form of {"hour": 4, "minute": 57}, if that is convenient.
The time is {"hour": 12, "minute": 47}
